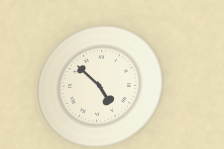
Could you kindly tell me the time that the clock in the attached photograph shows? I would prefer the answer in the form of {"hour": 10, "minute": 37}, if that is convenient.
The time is {"hour": 4, "minute": 52}
